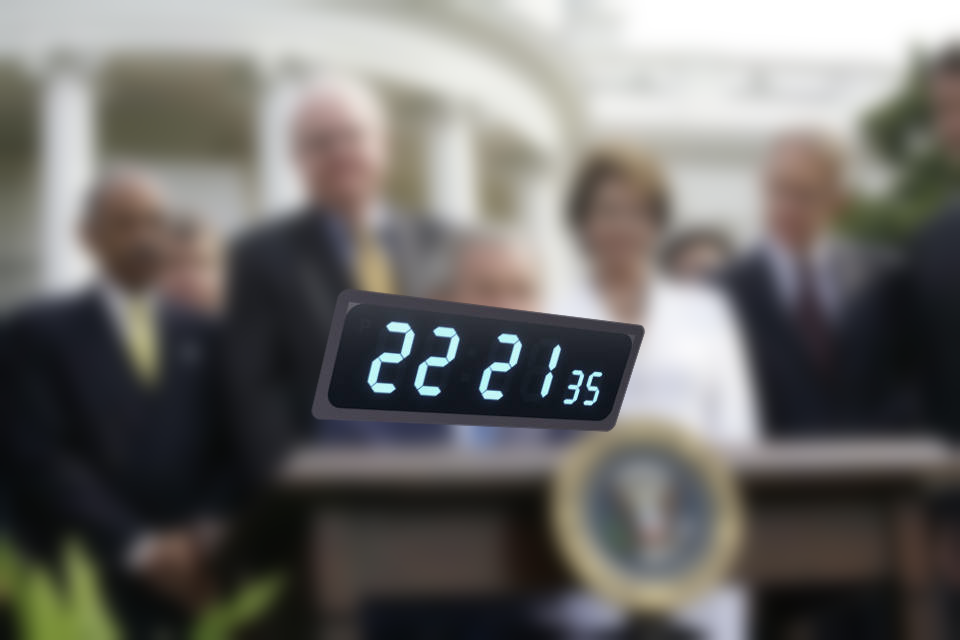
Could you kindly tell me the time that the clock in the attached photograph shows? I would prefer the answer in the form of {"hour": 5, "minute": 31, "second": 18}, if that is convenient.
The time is {"hour": 22, "minute": 21, "second": 35}
